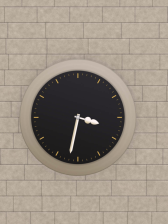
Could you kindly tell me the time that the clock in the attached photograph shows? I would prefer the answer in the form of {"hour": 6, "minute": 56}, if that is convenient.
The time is {"hour": 3, "minute": 32}
